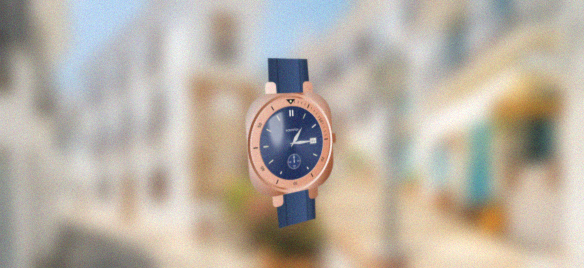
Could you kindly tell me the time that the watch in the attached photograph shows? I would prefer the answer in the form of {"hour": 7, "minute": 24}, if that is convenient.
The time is {"hour": 1, "minute": 15}
